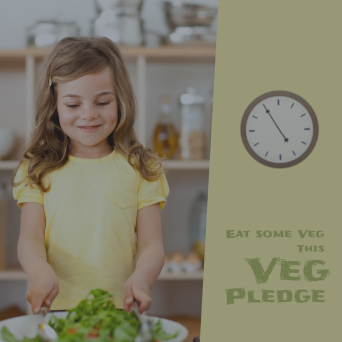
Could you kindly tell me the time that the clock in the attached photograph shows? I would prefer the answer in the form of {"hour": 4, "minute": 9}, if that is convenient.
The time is {"hour": 4, "minute": 55}
